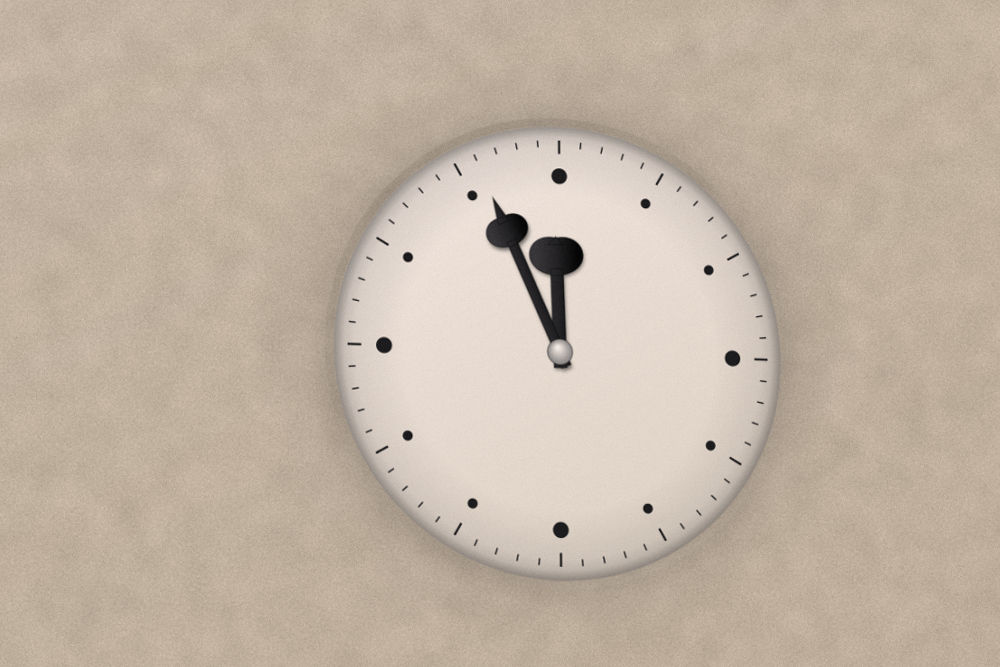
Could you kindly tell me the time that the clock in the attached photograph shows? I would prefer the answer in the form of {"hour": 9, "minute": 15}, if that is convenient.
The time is {"hour": 11, "minute": 56}
